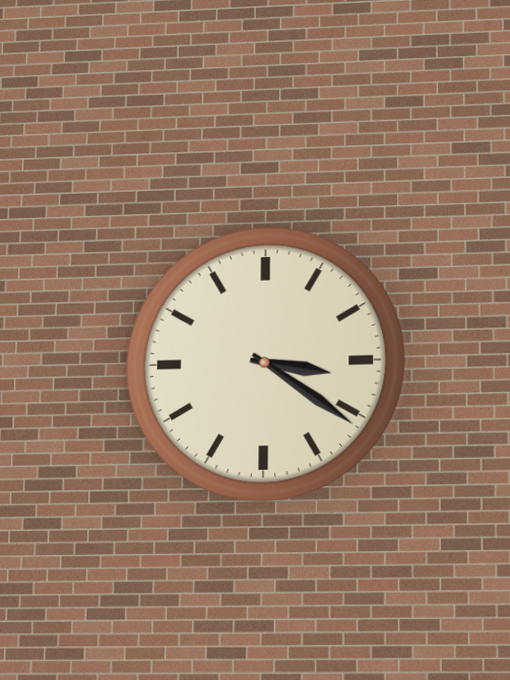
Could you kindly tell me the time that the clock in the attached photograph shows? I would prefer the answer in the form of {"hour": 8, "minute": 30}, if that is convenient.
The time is {"hour": 3, "minute": 21}
